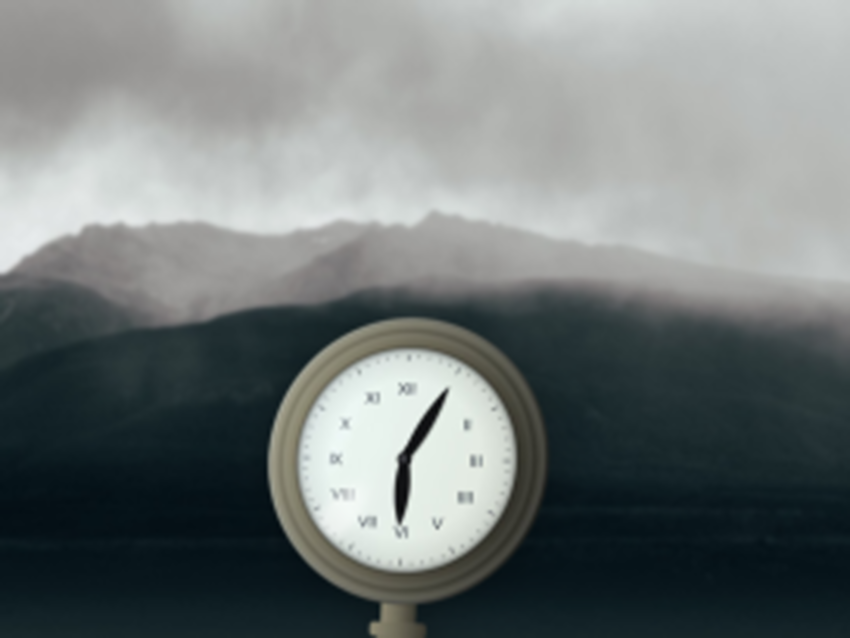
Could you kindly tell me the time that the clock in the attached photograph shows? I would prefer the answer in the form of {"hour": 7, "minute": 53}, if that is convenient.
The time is {"hour": 6, "minute": 5}
